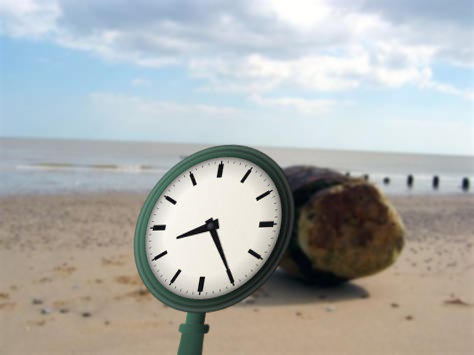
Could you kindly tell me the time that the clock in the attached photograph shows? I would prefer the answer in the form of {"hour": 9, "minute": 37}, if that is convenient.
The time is {"hour": 8, "minute": 25}
